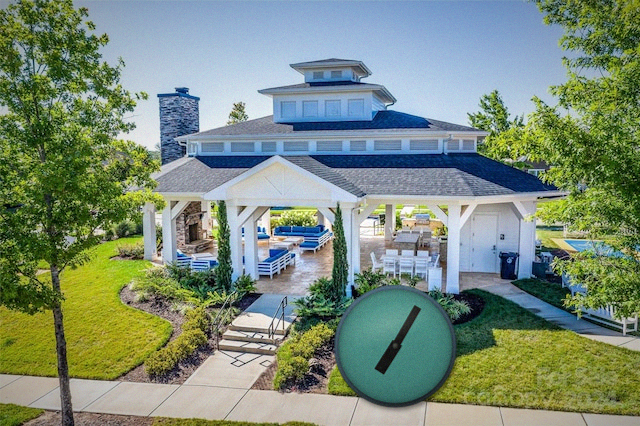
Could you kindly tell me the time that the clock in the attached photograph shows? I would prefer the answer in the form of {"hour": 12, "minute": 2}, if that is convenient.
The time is {"hour": 7, "minute": 5}
